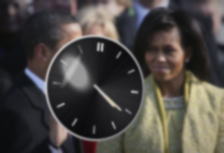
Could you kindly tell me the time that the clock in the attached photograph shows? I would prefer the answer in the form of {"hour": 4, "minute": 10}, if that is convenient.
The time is {"hour": 4, "minute": 21}
